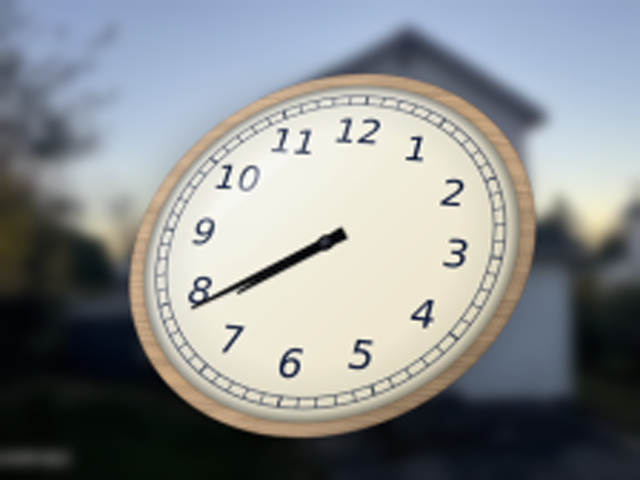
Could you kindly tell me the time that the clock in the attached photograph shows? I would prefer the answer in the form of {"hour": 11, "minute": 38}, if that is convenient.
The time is {"hour": 7, "minute": 39}
